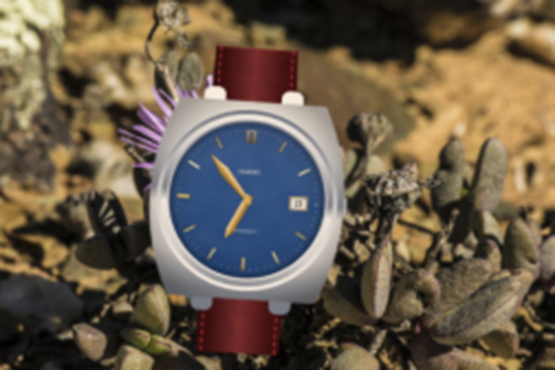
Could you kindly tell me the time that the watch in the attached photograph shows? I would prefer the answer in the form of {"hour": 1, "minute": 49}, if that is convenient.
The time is {"hour": 6, "minute": 53}
